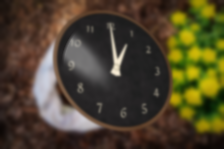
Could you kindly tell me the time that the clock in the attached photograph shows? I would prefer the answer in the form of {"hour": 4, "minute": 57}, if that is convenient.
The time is {"hour": 1, "minute": 0}
